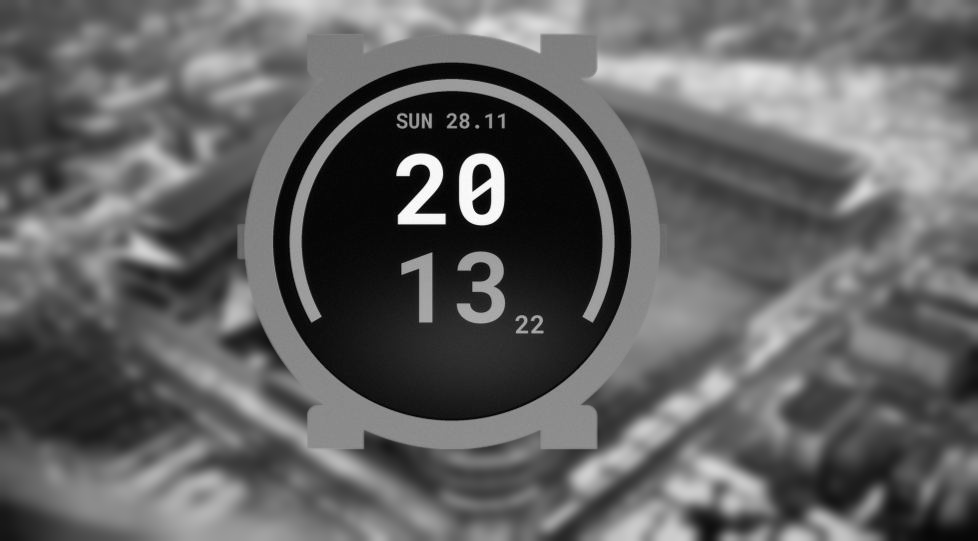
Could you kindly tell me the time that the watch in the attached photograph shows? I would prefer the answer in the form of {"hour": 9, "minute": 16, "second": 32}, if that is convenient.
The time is {"hour": 20, "minute": 13, "second": 22}
